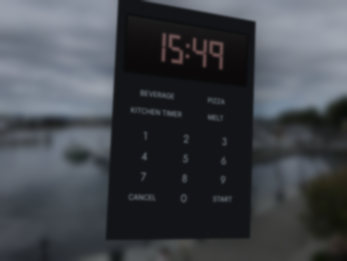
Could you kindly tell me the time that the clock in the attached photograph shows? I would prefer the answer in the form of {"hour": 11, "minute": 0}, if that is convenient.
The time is {"hour": 15, "minute": 49}
